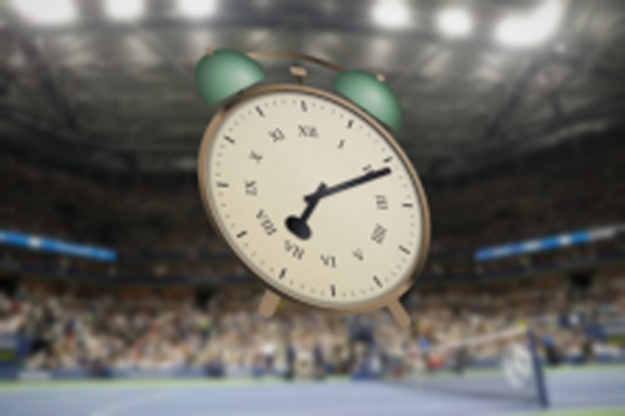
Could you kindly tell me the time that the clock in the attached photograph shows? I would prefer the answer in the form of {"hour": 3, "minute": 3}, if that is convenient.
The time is {"hour": 7, "minute": 11}
